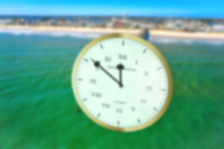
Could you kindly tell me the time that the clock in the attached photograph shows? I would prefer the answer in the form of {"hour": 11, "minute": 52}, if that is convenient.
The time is {"hour": 11, "minute": 51}
